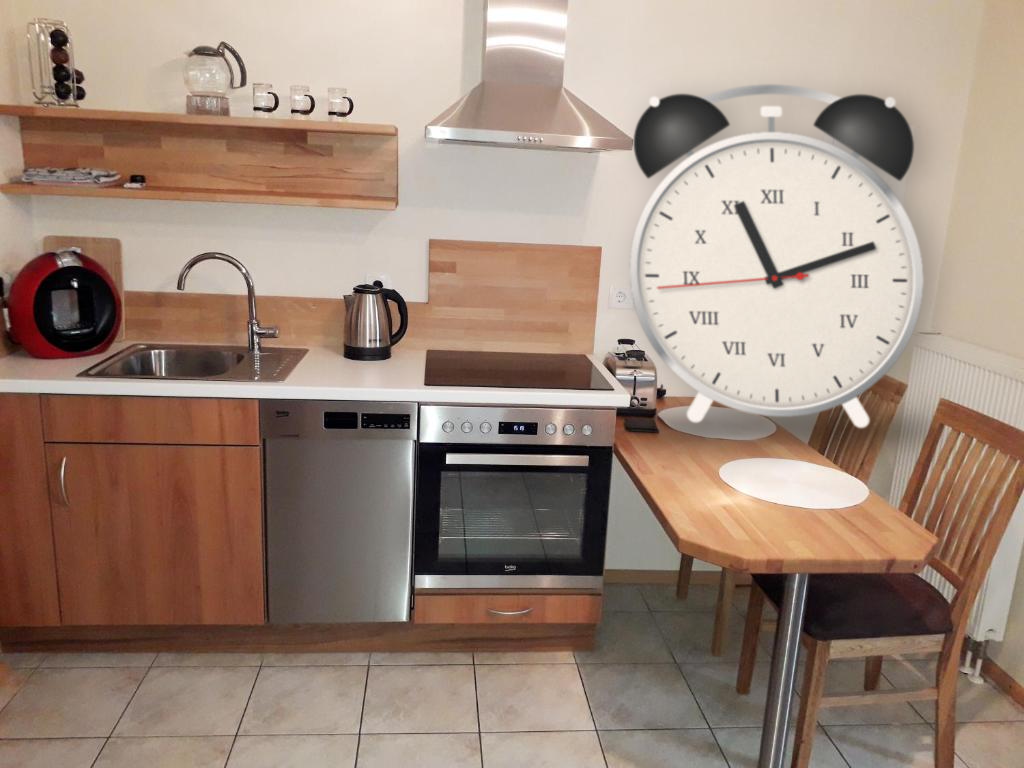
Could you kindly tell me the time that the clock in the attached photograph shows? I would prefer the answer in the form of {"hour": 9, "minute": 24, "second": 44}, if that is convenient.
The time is {"hour": 11, "minute": 11, "second": 44}
